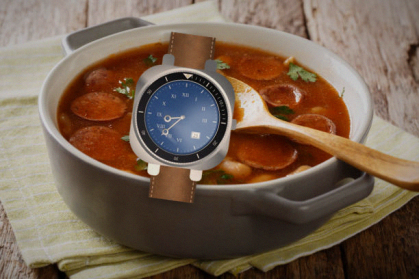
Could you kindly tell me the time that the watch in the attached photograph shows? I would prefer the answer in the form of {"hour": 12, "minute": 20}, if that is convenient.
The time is {"hour": 8, "minute": 37}
